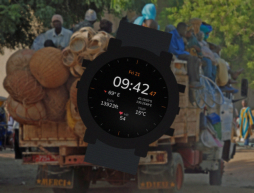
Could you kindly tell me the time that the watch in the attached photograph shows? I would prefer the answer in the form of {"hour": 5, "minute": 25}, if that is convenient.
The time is {"hour": 9, "minute": 42}
